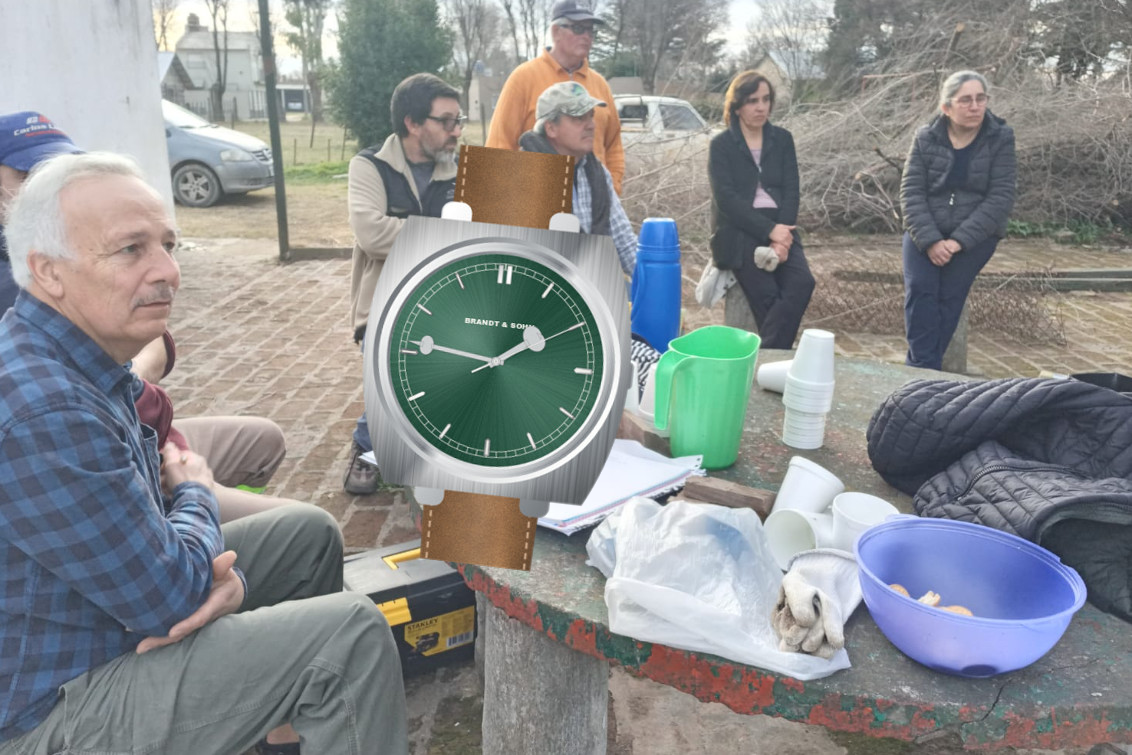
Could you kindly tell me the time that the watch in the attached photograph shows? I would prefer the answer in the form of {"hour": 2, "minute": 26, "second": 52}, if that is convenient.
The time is {"hour": 1, "minute": 46, "second": 10}
